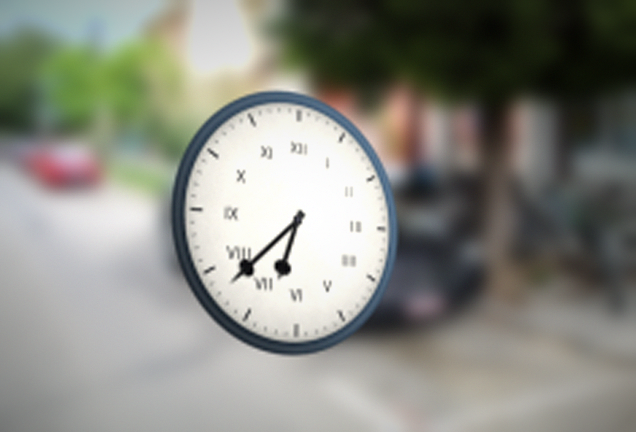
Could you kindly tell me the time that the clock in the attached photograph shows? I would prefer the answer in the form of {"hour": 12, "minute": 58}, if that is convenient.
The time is {"hour": 6, "minute": 38}
